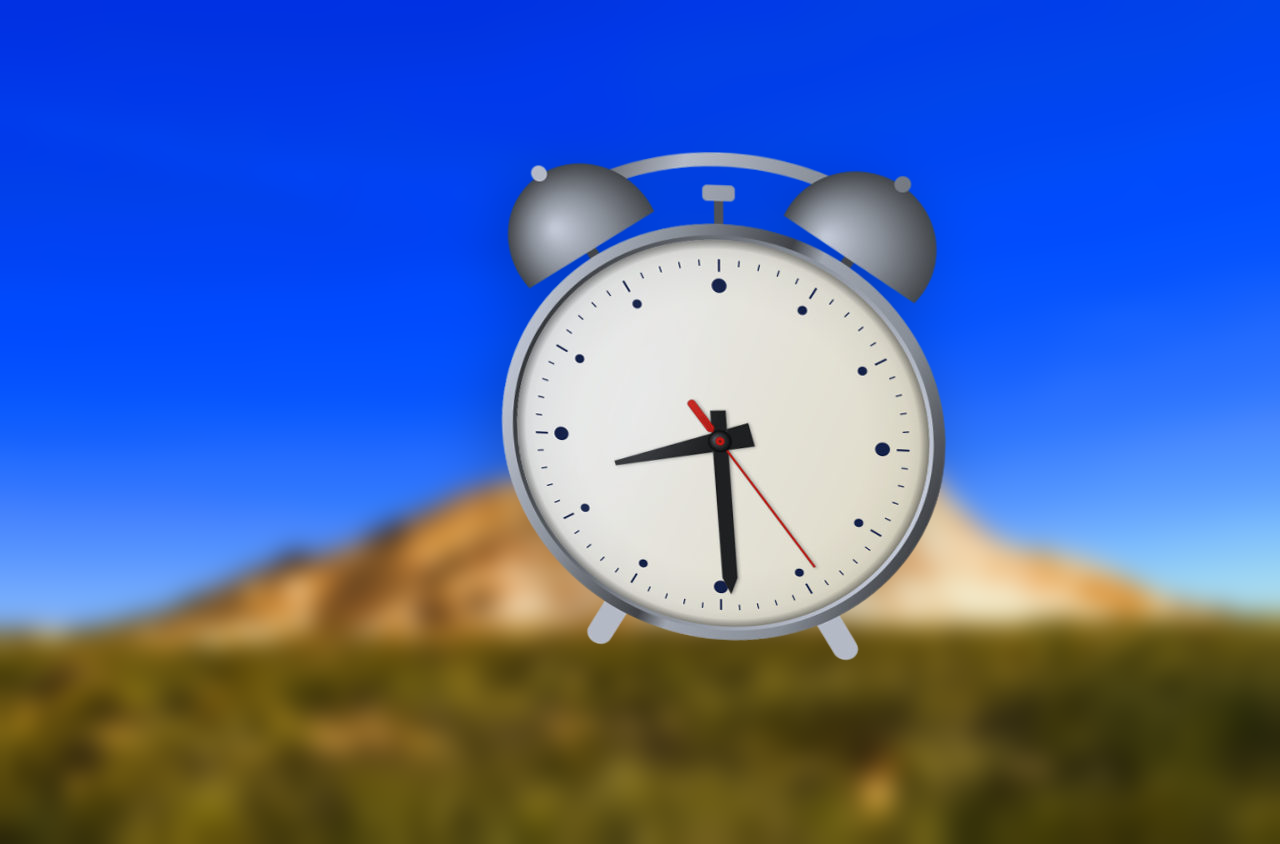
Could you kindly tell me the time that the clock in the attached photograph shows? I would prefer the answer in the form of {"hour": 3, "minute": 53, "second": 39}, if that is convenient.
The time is {"hour": 8, "minute": 29, "second": 24}
